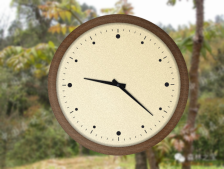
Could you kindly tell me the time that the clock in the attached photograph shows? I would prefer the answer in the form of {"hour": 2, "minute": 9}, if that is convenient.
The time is {"hour": 9, "minute": 22}
